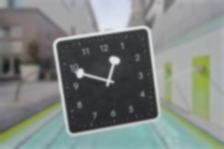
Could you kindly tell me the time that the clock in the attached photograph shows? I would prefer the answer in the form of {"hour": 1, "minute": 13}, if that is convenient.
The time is {"hour": 12, "minute": 49}
